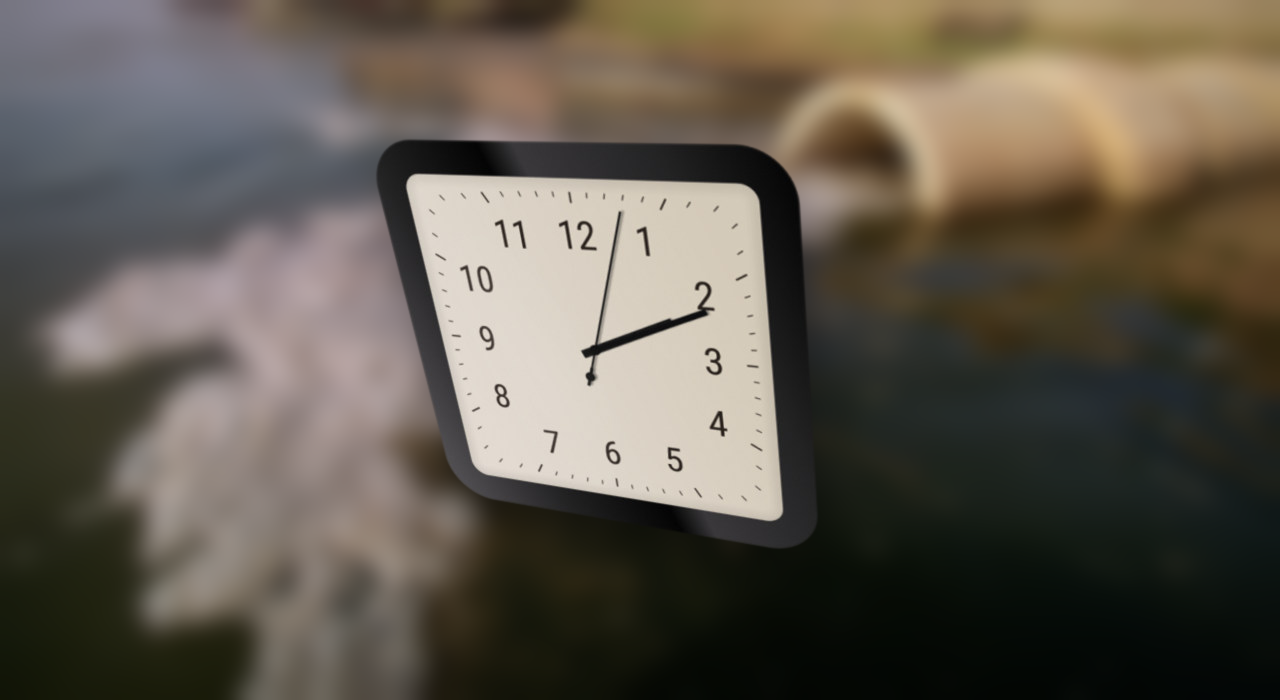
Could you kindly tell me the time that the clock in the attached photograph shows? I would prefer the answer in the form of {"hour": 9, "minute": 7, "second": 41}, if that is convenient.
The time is {"hour": 2, "minute": 11, "second": 3}
